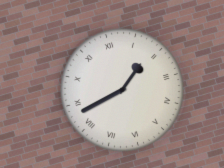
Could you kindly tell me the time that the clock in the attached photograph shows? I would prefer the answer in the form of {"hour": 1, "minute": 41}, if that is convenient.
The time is {"hour": 1, "minute": 43}
